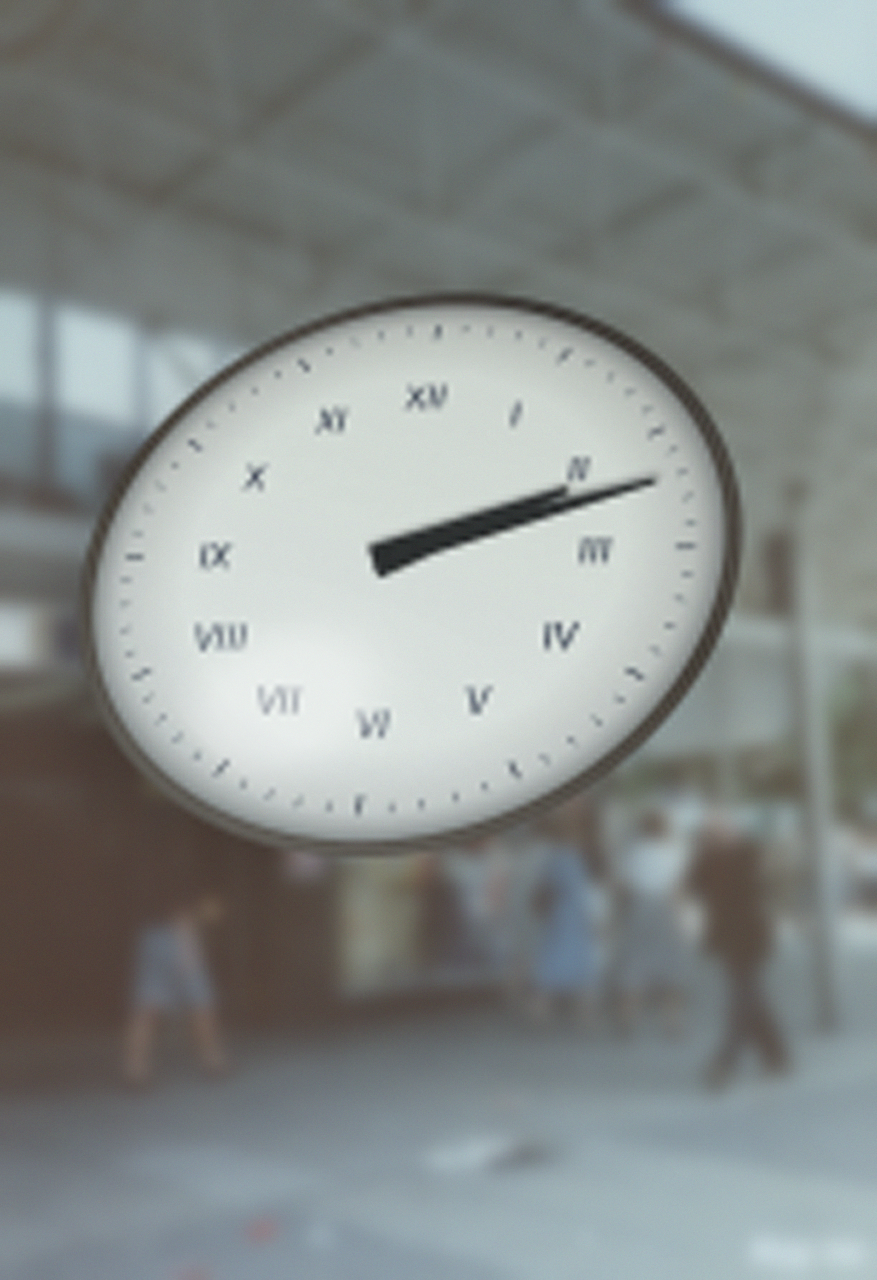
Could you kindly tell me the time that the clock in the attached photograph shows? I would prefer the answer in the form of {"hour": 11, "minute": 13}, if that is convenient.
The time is {"hour": 2, "minute": 12}
